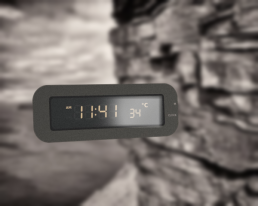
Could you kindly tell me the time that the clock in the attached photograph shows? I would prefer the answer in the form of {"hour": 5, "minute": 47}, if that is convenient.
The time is {"hour": 11, "minute": 41}
